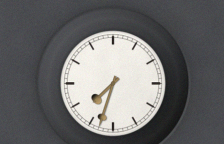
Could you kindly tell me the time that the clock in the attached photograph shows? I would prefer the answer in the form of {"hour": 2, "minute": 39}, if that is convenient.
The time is {"hour": 7, "minute": 33}
